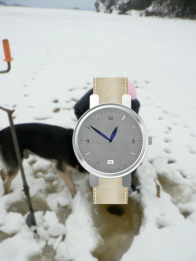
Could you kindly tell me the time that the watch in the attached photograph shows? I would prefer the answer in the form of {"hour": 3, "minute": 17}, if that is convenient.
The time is {"hour": 12, "minute": 51}
